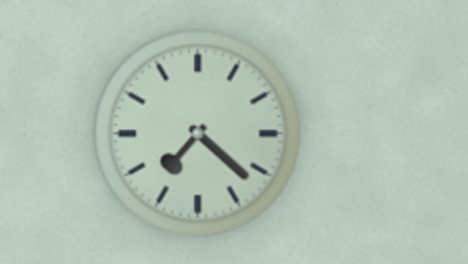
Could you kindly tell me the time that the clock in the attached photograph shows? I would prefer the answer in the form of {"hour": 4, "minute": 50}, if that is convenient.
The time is {"hour": 7, "minute": 22}
